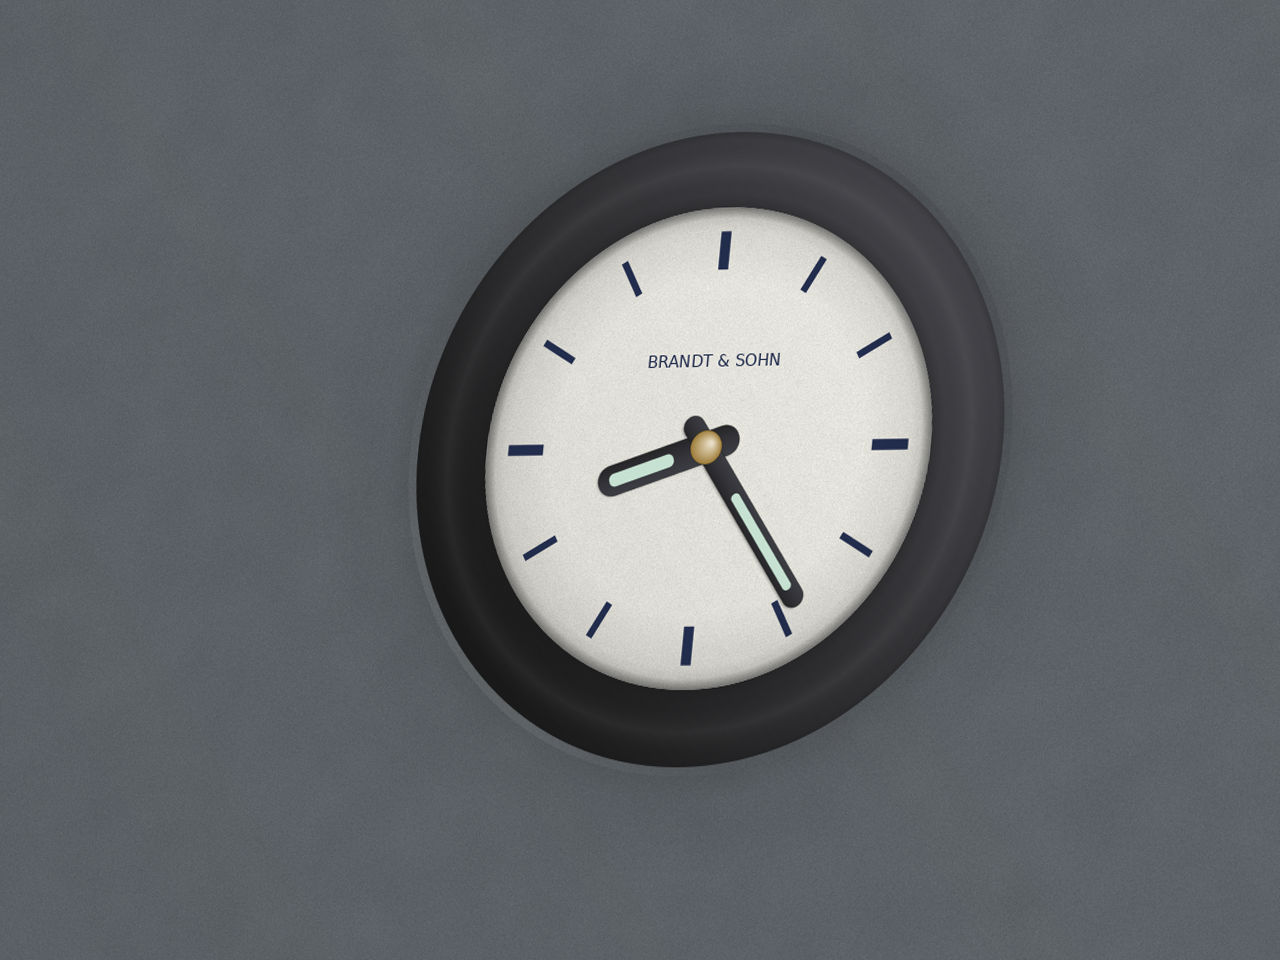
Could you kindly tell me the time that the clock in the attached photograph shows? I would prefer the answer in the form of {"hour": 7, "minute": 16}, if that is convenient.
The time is {"hour": 8, "minute": 24}
